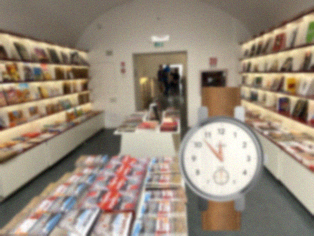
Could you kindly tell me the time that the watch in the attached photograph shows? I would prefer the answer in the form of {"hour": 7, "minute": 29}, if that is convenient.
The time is {"hour": 11, "minute": 53}
